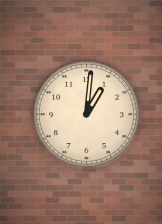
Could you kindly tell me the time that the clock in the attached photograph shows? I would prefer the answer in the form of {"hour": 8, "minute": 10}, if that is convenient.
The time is {"hour": 1, "minute": 1}
